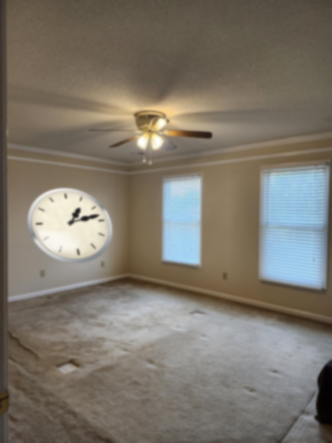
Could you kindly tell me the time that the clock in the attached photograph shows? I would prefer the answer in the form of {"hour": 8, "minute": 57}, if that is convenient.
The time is {"hour": 1, "minute": 13}
